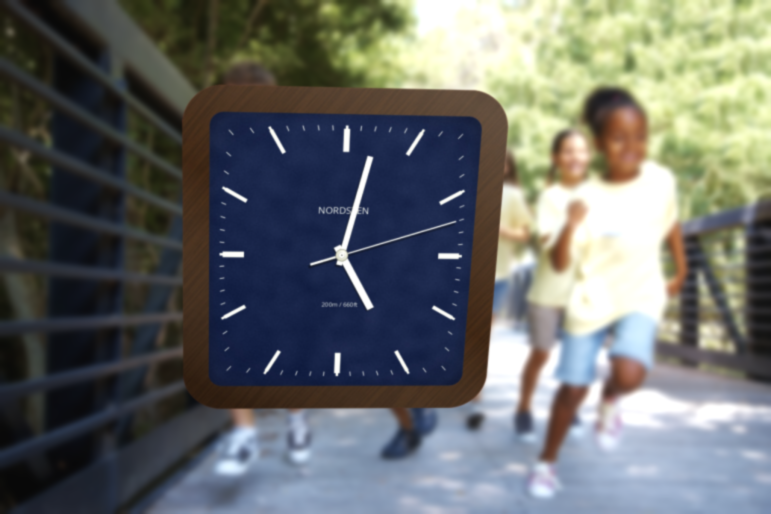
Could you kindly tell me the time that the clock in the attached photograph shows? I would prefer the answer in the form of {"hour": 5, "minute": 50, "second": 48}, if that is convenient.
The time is {"hour": 5, "minute": 2, "second": 12}
